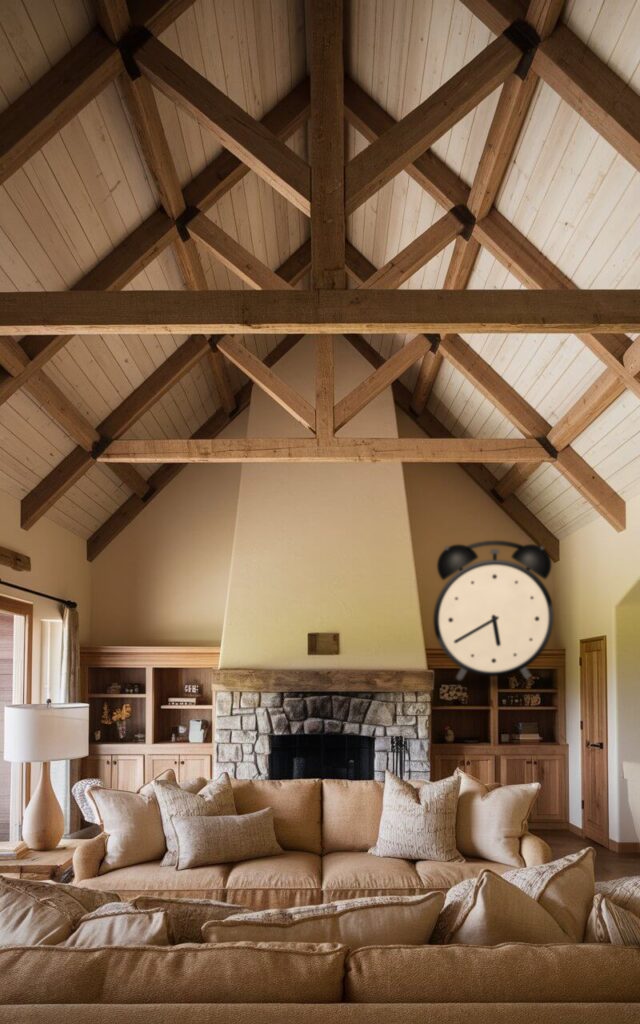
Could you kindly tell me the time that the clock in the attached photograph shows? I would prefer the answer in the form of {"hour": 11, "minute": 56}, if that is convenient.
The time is {"hour": 5, "minute": 40}
